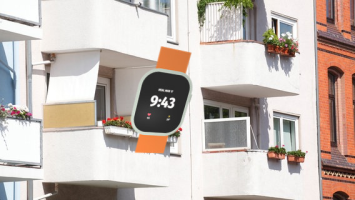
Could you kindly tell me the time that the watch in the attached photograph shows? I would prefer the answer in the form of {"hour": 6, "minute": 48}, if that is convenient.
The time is {"hour": 9, "minute": 43}
